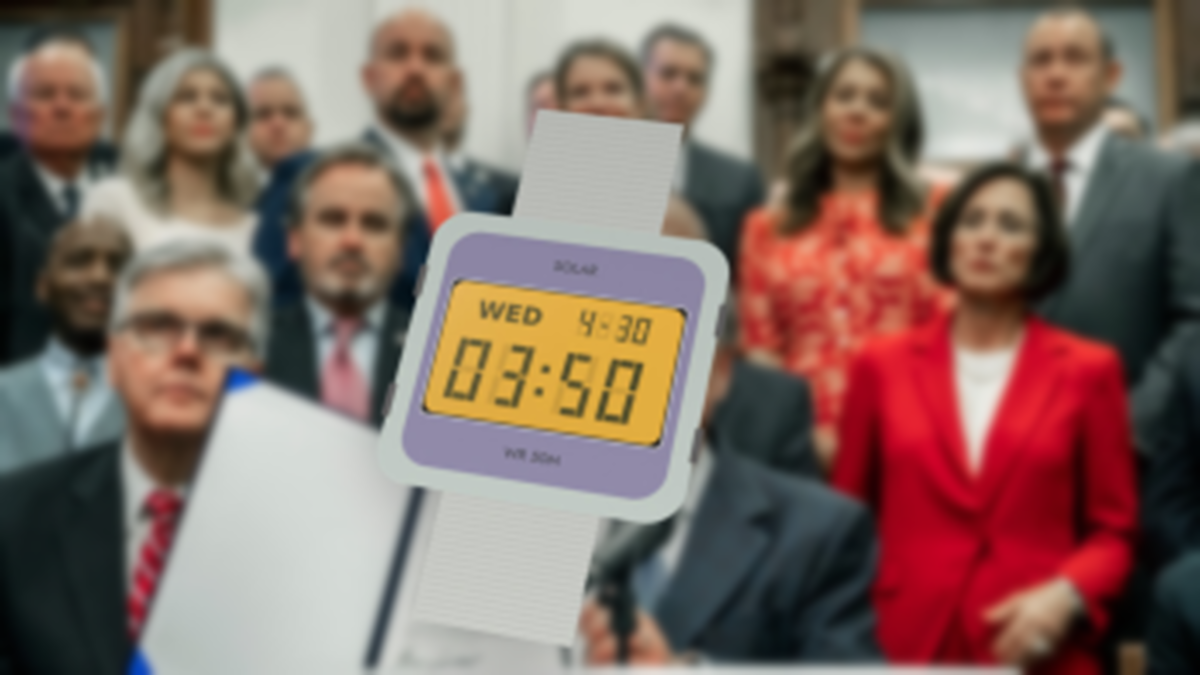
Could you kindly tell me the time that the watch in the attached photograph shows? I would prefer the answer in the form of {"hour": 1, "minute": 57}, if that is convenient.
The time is {"hour": 3, "minute": 50}
